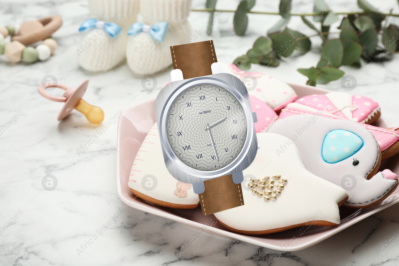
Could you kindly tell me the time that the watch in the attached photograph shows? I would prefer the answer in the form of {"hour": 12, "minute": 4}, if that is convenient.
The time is {"hour": 2, "minute": 29}
